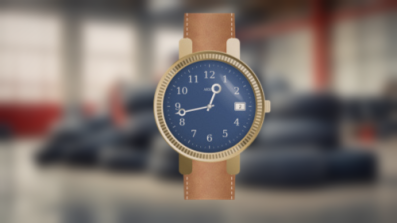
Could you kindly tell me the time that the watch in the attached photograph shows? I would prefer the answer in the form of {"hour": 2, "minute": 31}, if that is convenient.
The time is {"hour": 12, "minute": 43}
